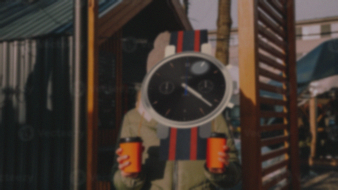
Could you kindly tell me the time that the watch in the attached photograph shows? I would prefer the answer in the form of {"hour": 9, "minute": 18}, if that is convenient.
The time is {"hour": 4, "minute": 22}
